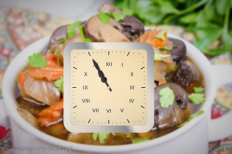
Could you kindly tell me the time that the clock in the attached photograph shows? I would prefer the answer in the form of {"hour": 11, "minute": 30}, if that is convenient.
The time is {"hour": 10, "minute": 55}
